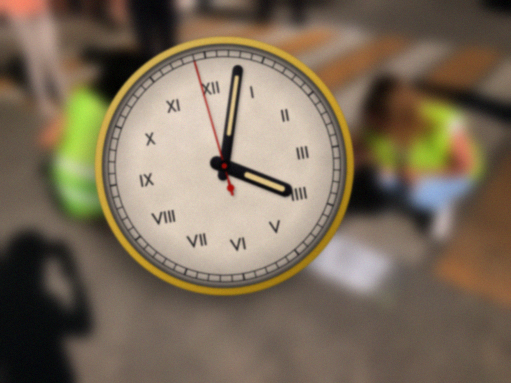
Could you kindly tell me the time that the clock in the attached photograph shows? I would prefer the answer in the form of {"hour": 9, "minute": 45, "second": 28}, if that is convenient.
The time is {"hour": 4, "minute": 2, "second": 59}
